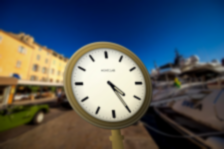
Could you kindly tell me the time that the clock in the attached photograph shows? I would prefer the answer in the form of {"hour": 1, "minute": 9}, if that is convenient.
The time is {"hour": 4, "minute": 25}
